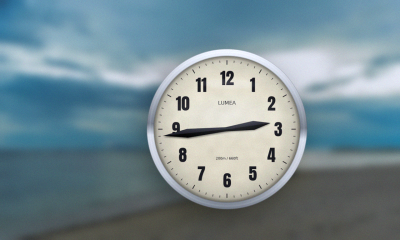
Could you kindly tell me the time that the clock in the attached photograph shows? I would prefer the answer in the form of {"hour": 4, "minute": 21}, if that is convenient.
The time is {"hour": 2, "minute": 44}
